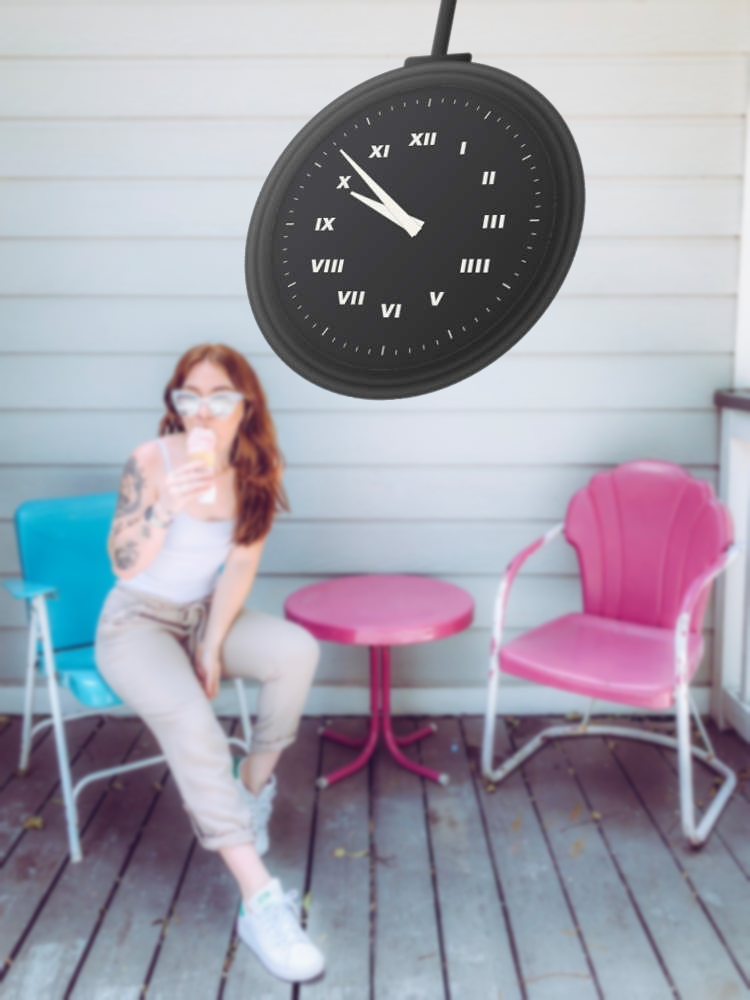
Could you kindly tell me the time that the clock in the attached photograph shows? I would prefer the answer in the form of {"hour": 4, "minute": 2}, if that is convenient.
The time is {"hour": 9, "minute": 52}
